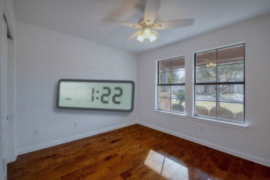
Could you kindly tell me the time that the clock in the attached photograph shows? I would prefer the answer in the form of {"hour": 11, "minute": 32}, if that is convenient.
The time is {"hour": 1, "minute": 22}
